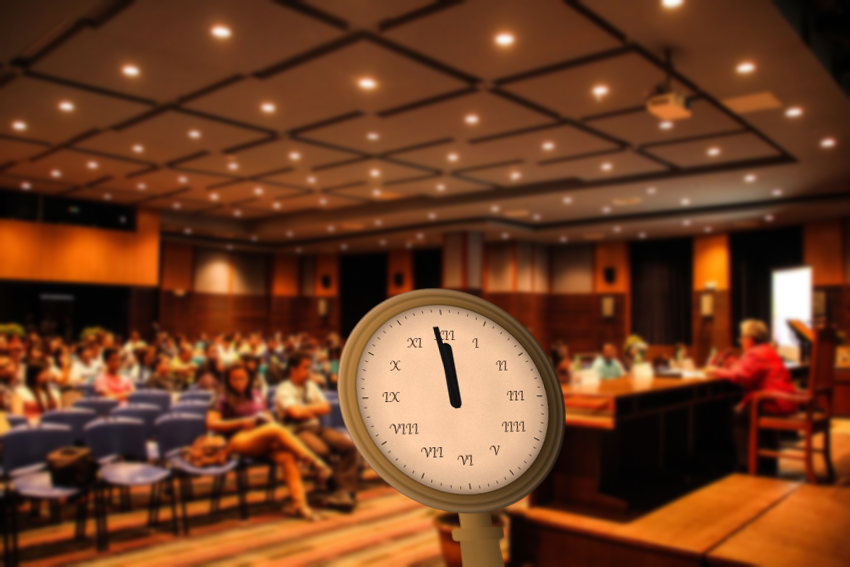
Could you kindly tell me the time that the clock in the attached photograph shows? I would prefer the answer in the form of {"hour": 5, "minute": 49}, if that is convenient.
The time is {"hour": 11, "minute": 59}
